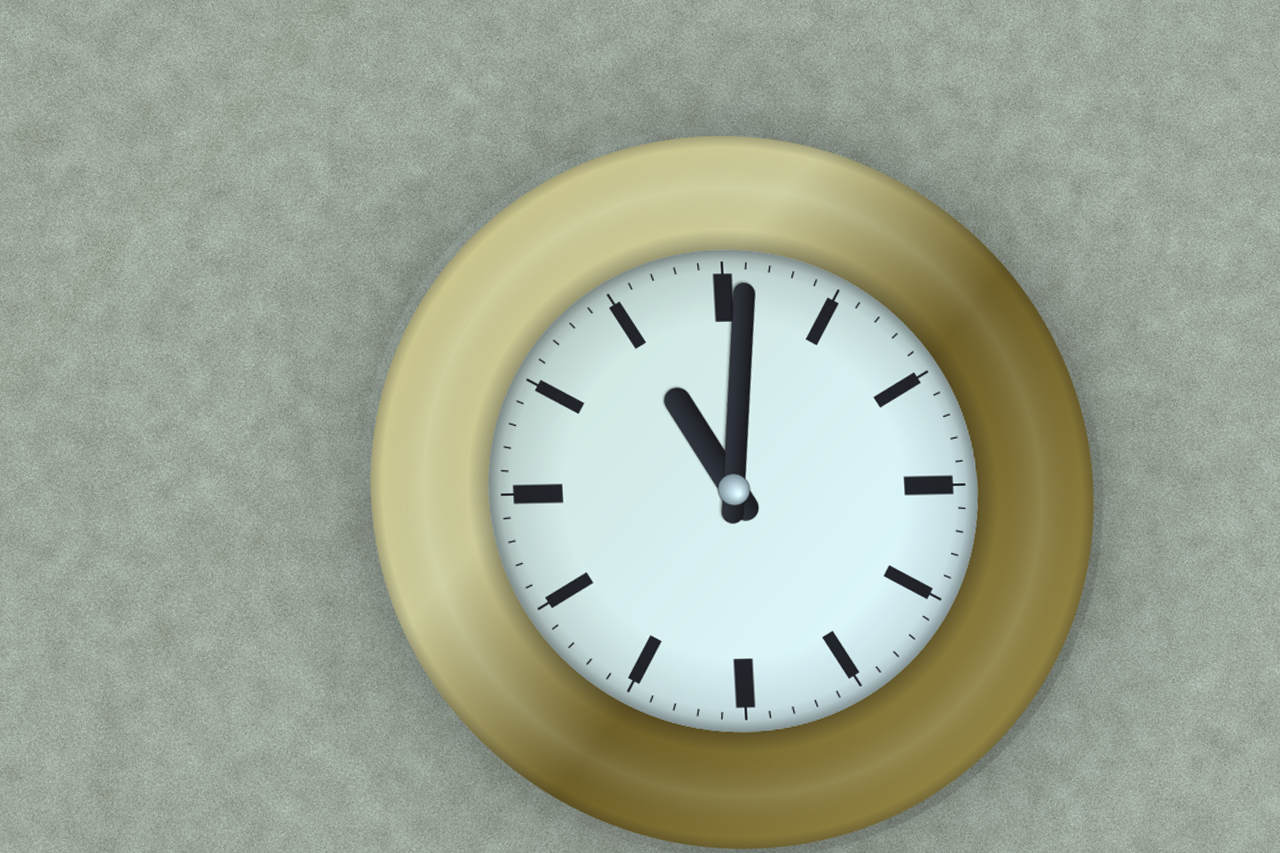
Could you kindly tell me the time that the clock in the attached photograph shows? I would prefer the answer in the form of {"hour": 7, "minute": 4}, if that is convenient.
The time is {"hour": 11, "minute": 1}
